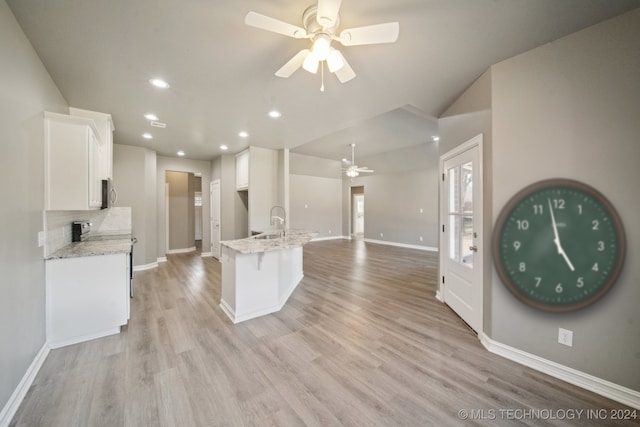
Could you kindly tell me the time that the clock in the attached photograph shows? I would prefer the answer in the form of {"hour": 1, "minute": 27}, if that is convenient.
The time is {"hour": 4, "minute": 58}
